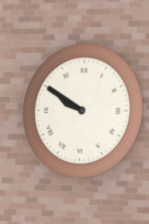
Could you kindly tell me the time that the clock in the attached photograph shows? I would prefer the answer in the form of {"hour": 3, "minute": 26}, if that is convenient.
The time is {"hour": 9, "minute": 50}
